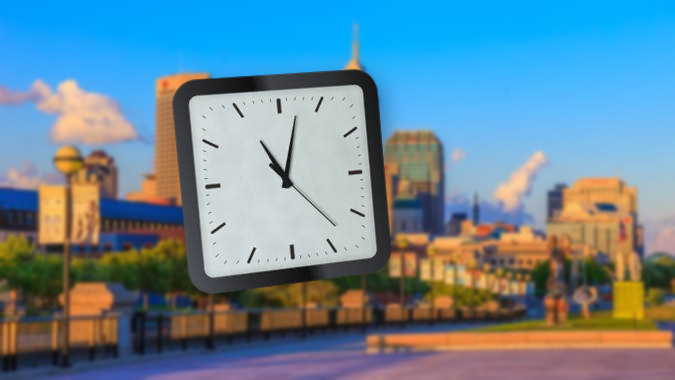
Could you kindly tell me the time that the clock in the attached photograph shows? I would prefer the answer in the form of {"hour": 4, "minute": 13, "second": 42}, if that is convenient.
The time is {"hour": 11, "minute": 2, "second": 23}
